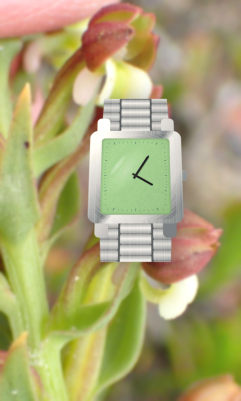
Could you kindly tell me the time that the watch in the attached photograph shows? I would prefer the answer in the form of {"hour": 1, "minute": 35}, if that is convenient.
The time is {"hour": 4, "minute": 5}
